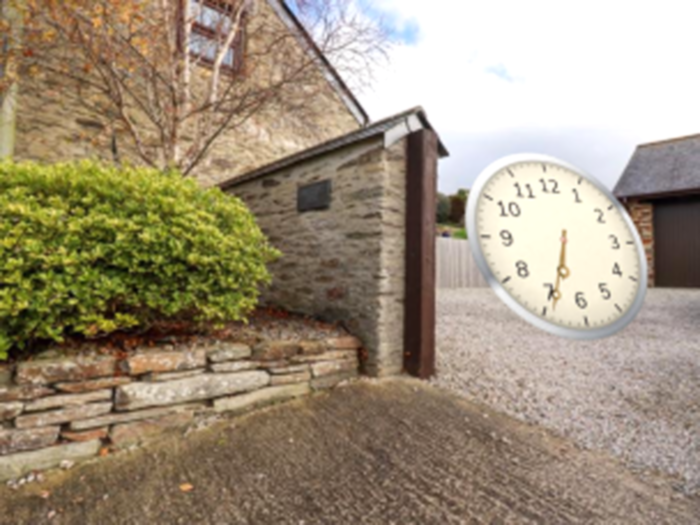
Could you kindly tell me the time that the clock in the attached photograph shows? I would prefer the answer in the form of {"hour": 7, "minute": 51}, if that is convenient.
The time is {"hour": 6, "minute": 34}
